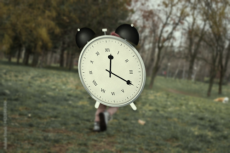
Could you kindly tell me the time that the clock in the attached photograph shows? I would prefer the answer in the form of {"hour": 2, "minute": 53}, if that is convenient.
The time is {"hour": 12, "minute": 20}
